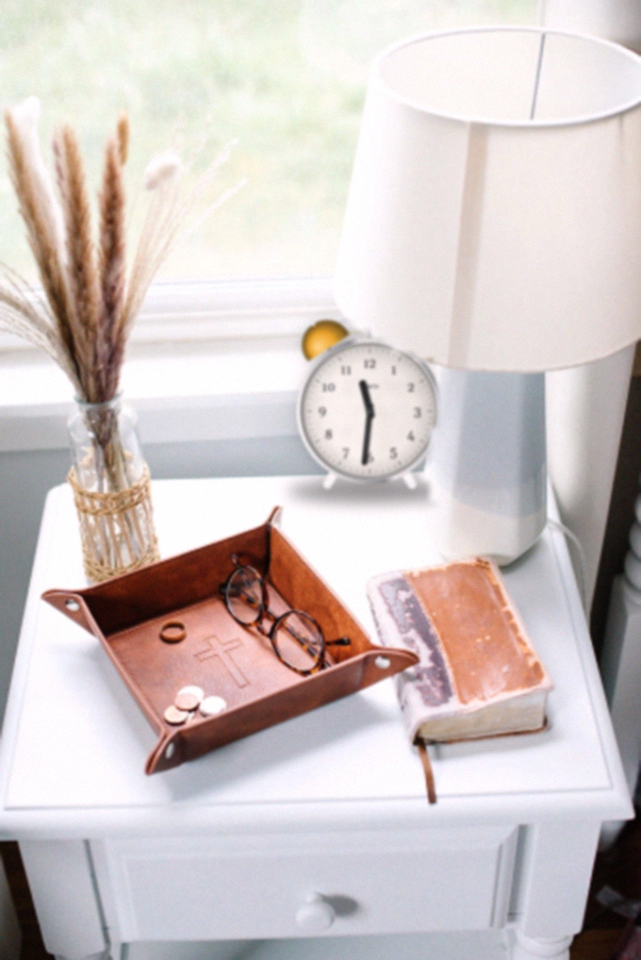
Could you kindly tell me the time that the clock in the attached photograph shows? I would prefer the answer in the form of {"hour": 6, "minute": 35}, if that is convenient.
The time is {"hour": 11, "minute": 31}
